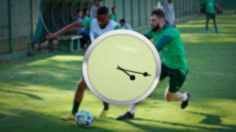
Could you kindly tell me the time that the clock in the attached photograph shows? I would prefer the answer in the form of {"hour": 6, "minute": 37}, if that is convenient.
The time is {"hour": 4, "minute": 17}
